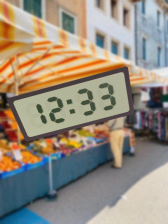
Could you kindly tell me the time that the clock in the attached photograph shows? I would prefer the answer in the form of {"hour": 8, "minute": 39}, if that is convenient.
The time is {"hour": 12, "minute": 33}
